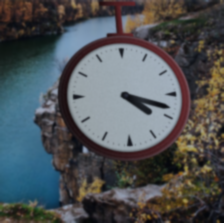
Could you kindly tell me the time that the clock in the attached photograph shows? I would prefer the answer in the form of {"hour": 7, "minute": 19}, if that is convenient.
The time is {"hour": 4, "minute": 18}
